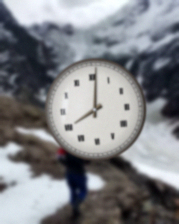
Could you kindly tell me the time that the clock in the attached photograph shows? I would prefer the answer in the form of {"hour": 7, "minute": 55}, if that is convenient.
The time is {"hour": 8, "minute": 1}
